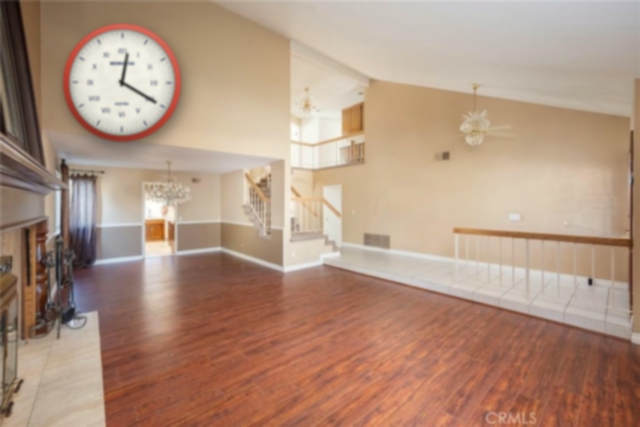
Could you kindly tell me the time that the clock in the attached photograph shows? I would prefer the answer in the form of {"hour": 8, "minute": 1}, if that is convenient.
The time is {"hour": 12, "minute": 20}
